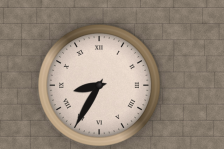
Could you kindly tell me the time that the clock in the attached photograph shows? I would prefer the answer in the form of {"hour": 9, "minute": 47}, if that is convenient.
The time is {"hour": 8, "minute": 35}
